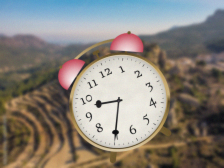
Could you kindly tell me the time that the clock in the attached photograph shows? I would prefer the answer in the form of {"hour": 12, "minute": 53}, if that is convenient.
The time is {"hour": 9, "minute": 35}
